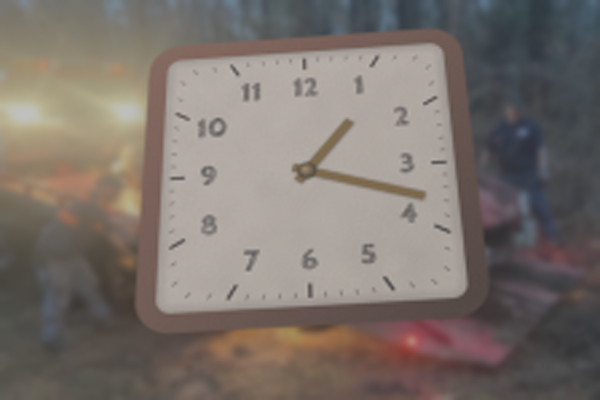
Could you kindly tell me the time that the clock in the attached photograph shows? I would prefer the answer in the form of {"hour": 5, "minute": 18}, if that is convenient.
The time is {"hour": 1, "minute": 18}
